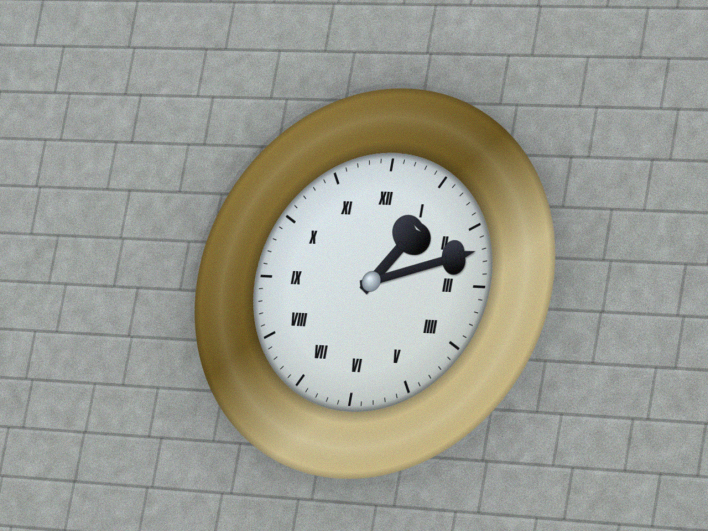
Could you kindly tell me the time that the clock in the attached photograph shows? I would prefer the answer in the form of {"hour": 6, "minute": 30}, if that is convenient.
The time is {"hour": 1, "minute": 12}
